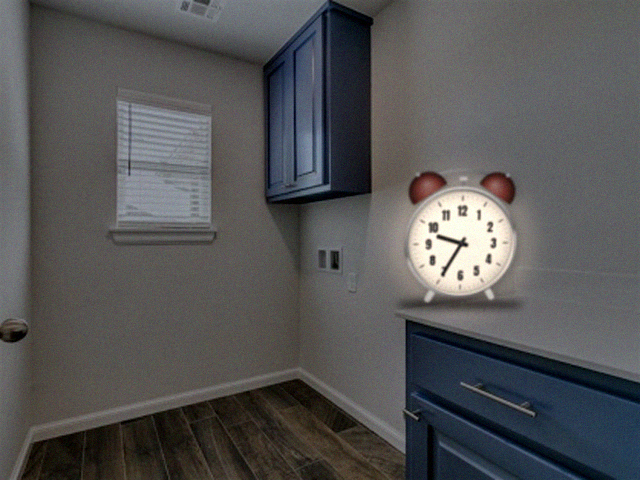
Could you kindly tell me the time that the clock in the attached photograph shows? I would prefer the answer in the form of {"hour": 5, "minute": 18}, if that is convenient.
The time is {"hour": 9, "minute": 35}
